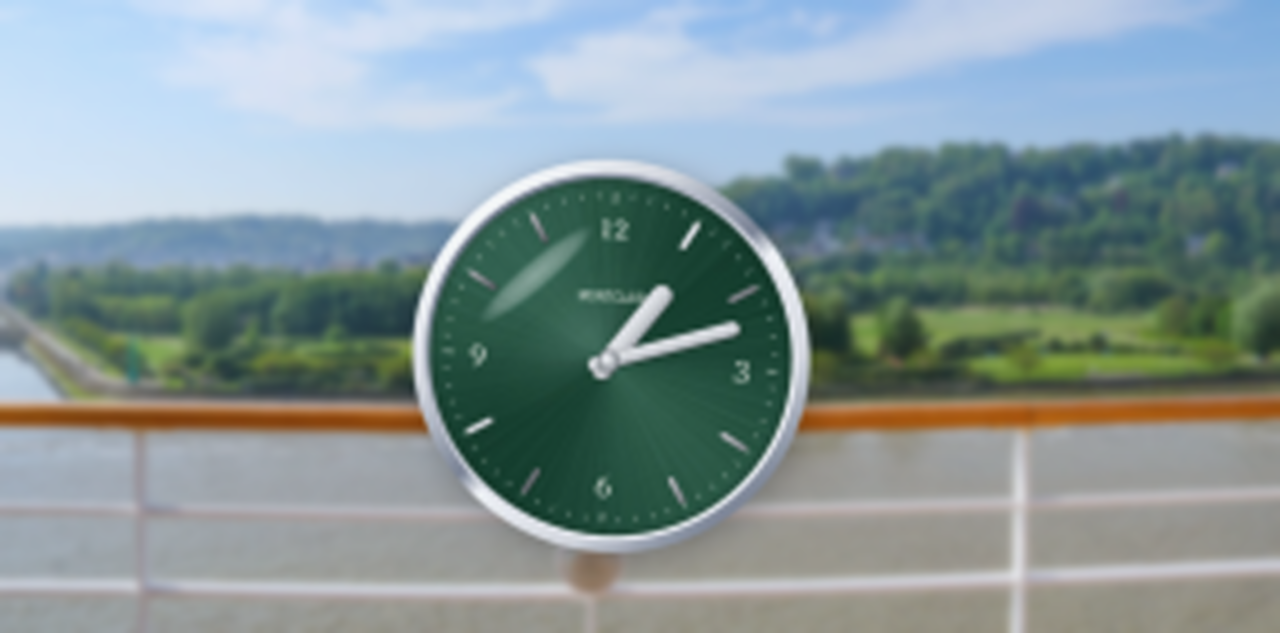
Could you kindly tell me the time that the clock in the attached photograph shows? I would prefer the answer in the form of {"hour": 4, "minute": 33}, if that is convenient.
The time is {"hour": 1, "minute": 12}
